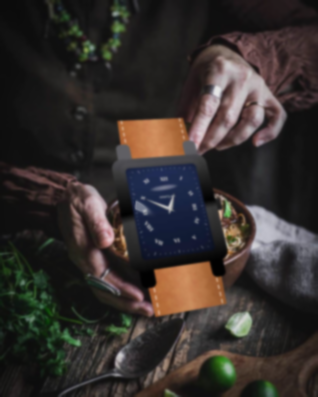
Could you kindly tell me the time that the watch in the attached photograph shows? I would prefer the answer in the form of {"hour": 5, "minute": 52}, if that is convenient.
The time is {"hour": 12, "minute": 50}
